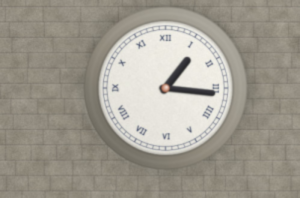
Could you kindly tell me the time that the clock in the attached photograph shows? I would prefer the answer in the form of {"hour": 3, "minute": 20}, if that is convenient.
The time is {"hour": 1, "minute": 16}
